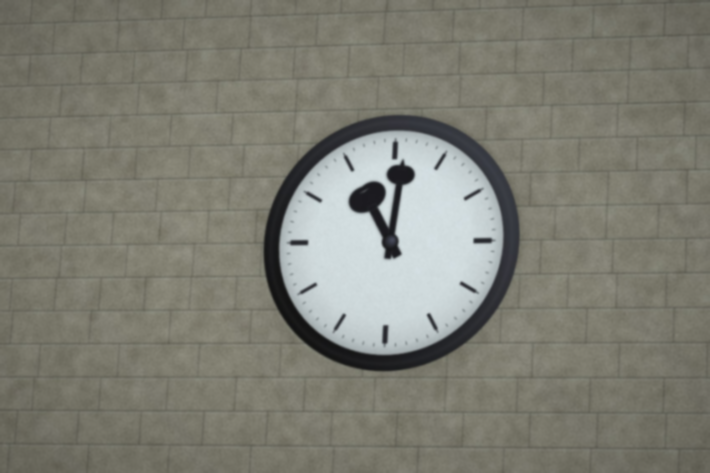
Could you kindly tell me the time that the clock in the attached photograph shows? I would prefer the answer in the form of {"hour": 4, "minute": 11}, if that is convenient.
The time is {"hour": 11, "minute": 1}
